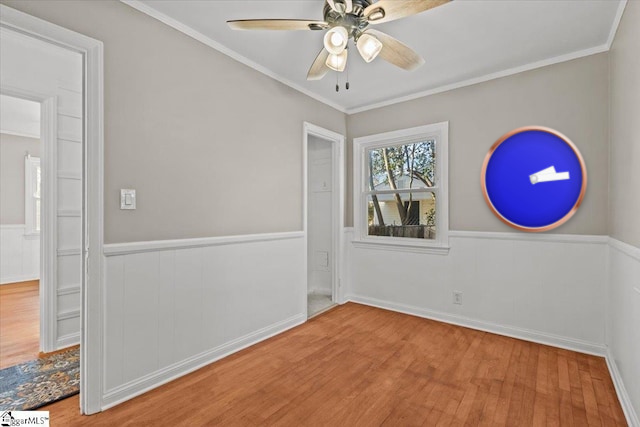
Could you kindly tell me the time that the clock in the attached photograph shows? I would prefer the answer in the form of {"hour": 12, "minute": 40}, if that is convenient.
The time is {"hour": 2, "minute": 14}
